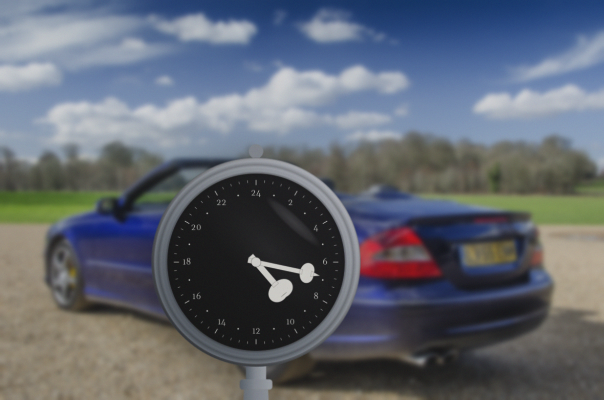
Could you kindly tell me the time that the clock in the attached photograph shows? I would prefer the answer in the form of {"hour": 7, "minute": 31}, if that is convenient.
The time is {"hour": 9, "minute": 17}
